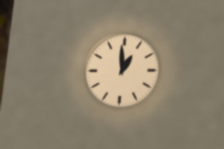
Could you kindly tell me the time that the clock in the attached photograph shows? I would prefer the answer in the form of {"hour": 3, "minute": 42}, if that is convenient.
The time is {"hour": 12, "minute": 59}
